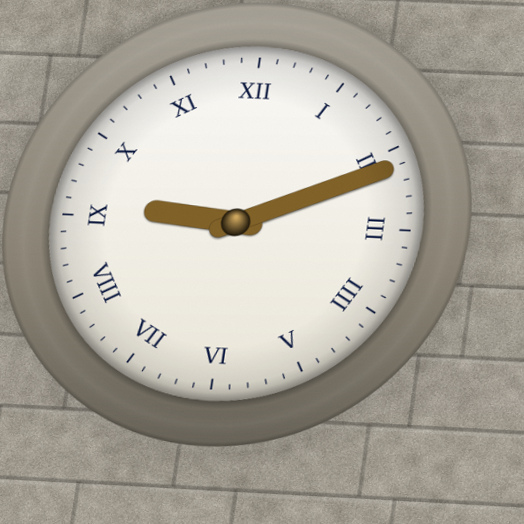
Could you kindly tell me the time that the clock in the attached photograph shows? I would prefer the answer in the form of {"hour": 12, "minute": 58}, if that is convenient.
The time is {"hour": 9, "minute": 11}
